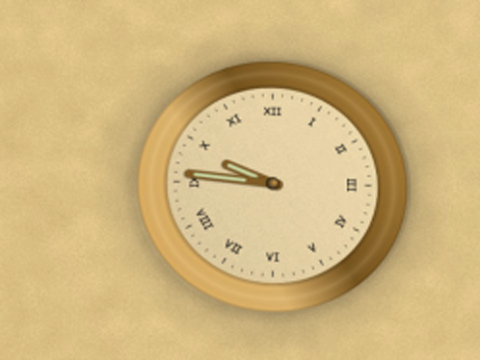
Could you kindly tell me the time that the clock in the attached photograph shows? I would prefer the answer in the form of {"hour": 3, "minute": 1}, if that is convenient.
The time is {"hour": 9, "minute": 46}
